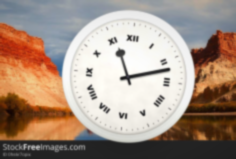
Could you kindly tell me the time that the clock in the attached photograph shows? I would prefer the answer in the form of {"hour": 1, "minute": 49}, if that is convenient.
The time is {"hour": 11, "minute": 12}
